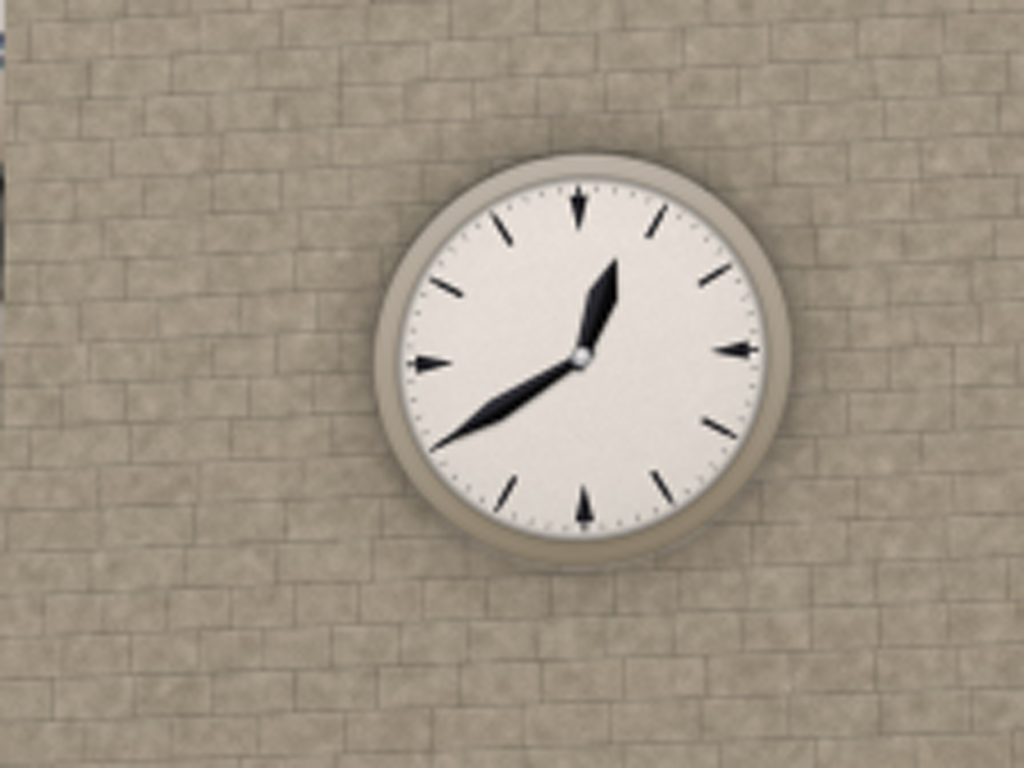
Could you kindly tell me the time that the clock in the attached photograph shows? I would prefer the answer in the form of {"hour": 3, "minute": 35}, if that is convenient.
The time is {"hour": 12, "minute": 40}
